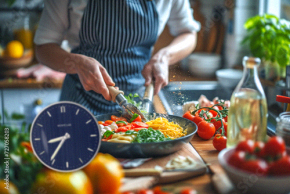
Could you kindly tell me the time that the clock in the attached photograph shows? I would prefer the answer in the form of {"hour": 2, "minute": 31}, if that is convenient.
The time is {"hour": 8, "minute": 36}
